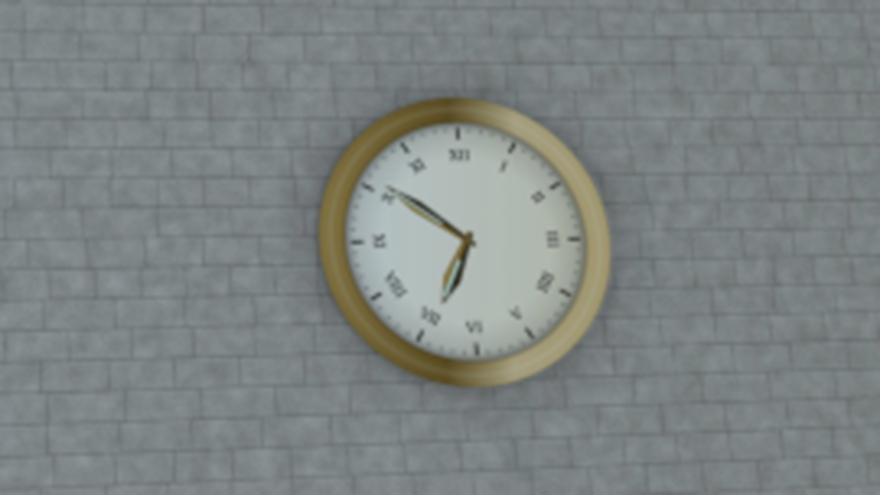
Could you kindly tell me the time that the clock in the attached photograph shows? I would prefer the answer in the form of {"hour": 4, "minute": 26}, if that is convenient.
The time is {"hour": 6, "minute": 51}
